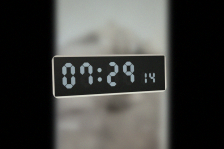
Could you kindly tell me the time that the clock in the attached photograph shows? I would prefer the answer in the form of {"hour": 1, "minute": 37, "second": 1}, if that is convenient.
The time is {"hour": 7, "minute": 29, "second": 14}
